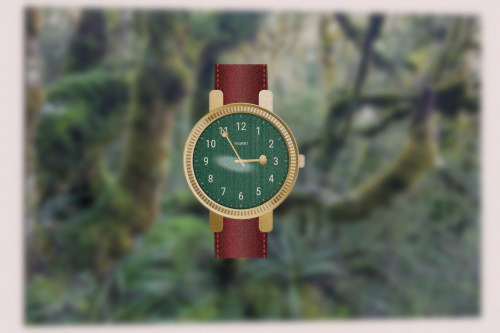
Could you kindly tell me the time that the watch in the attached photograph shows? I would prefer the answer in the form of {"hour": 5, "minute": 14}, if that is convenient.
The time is {"hour": 2, "minute": 55}
